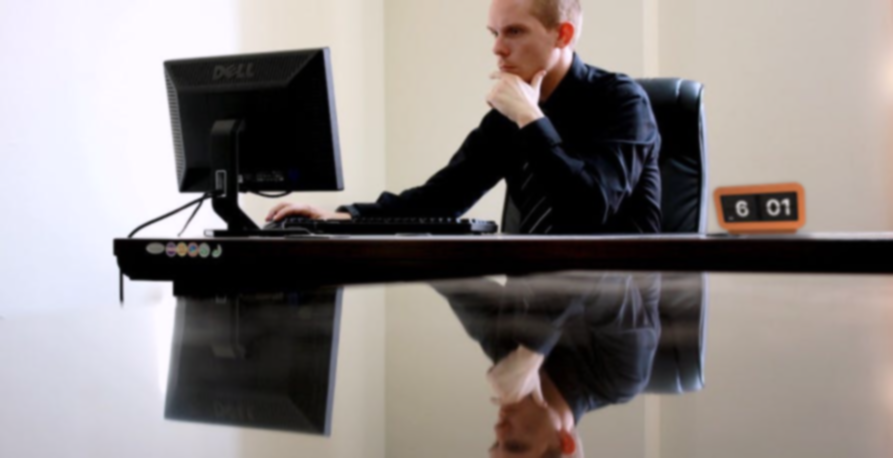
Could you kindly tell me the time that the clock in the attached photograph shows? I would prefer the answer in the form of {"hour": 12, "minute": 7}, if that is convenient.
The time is {"hour": 6, "minute": 1}
